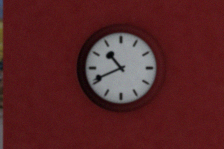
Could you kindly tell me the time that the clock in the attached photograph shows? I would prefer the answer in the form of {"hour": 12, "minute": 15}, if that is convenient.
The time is {"hour": 10, "minute": 41}
